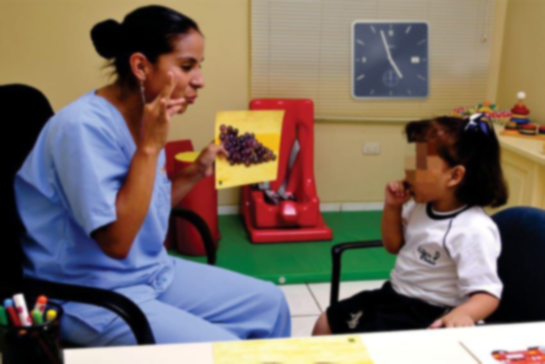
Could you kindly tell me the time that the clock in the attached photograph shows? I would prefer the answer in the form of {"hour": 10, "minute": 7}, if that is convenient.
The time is {"hour": 4, "minute": 57}
